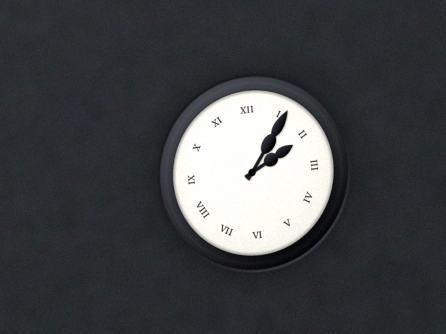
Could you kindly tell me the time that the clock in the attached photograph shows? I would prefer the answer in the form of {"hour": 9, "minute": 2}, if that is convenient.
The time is {"hour": 2, "minute": 6}
